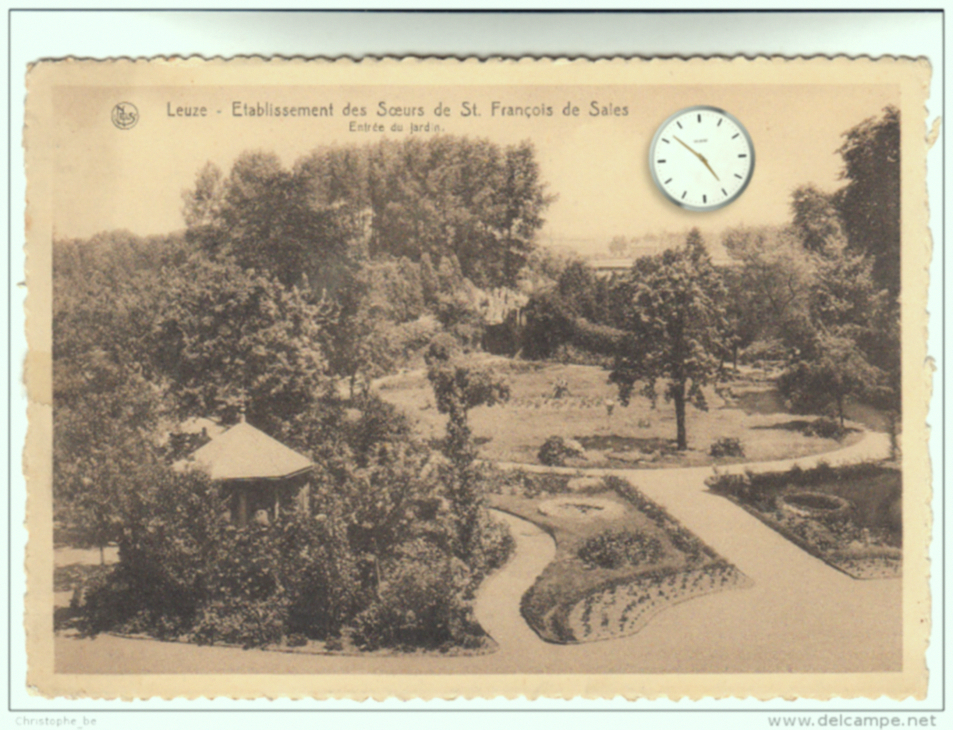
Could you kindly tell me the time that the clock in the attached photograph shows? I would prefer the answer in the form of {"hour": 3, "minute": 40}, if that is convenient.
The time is {"hour": 4, "minute": 52}
